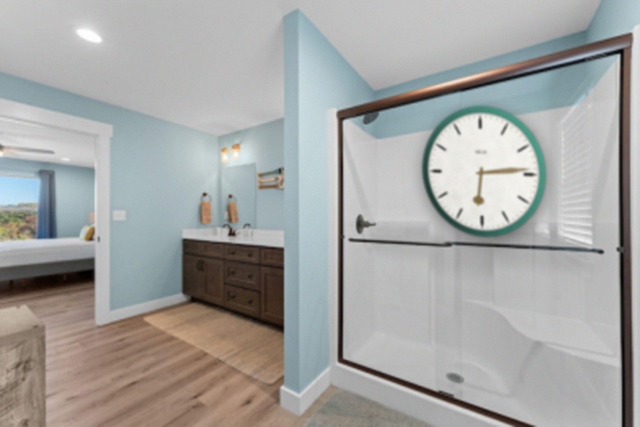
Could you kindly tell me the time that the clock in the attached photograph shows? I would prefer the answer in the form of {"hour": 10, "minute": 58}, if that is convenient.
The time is {"hour": 6, "minute": 14}
